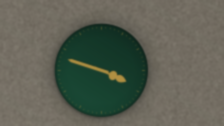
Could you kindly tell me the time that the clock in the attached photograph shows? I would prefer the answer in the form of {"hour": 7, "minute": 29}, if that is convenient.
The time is {"hour": 3, "minute": 48}
